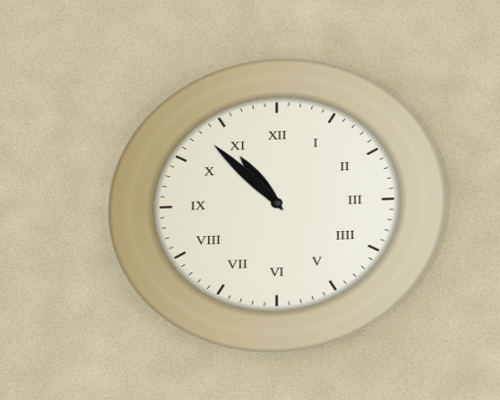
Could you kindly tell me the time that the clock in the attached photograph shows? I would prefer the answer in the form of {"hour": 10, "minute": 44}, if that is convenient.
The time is {"hour": 10, "minute": 53}
